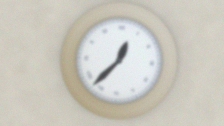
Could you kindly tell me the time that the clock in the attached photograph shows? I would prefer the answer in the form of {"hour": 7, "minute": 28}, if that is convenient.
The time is {"hour": 12, "minute": 37}
